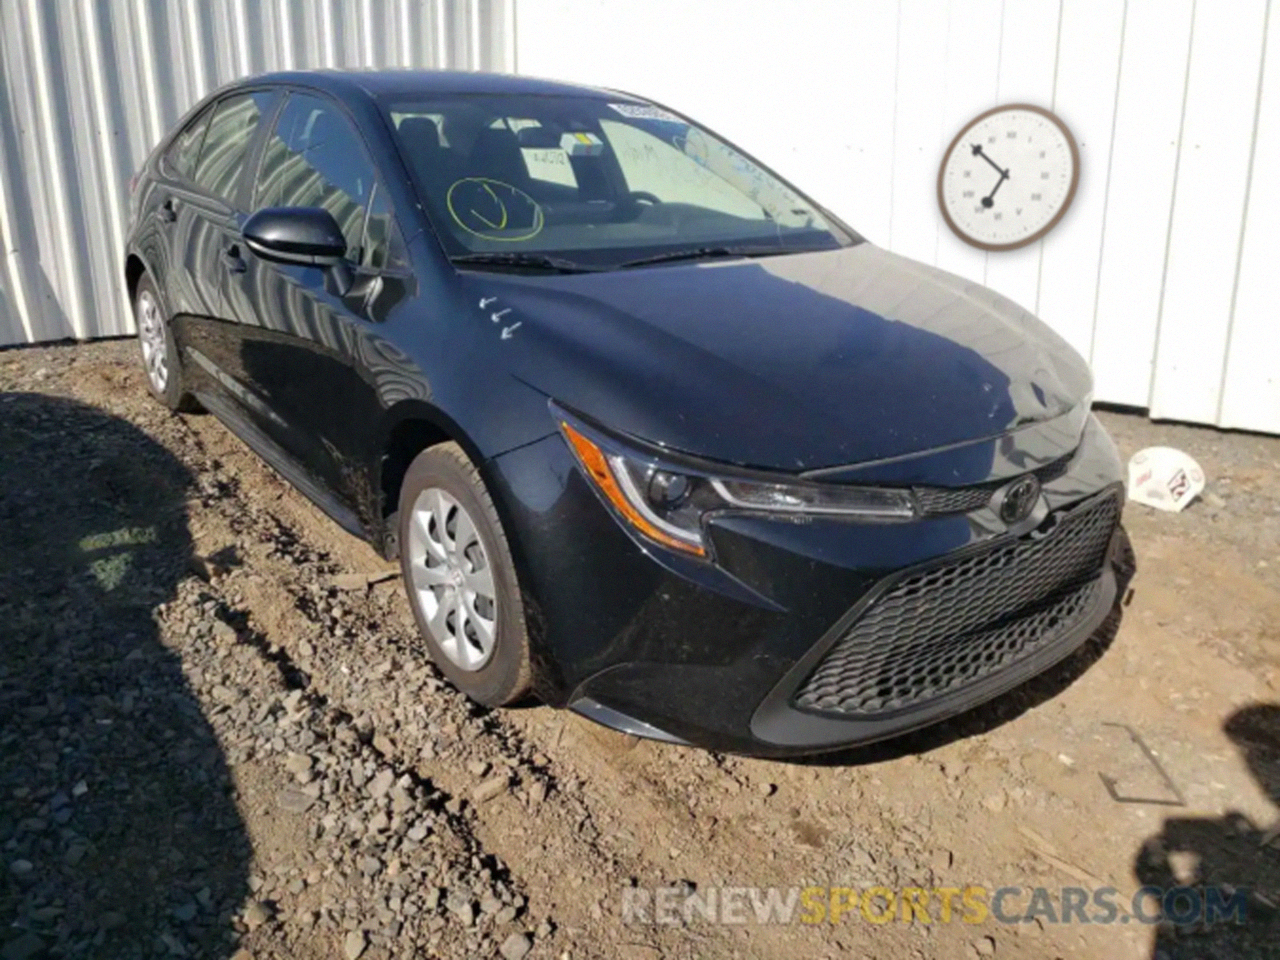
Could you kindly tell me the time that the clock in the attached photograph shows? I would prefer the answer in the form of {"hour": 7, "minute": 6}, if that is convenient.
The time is {"hour": 6, "minute": 51}
